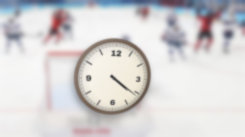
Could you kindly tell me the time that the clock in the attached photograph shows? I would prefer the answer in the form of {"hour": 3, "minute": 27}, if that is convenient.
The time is {"hour": 4, "minute": 21}
